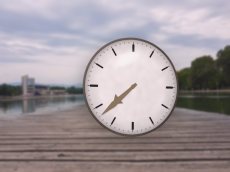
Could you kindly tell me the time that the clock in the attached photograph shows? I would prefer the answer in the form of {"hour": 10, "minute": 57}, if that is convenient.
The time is {"hour": 7, "minute": 38}
